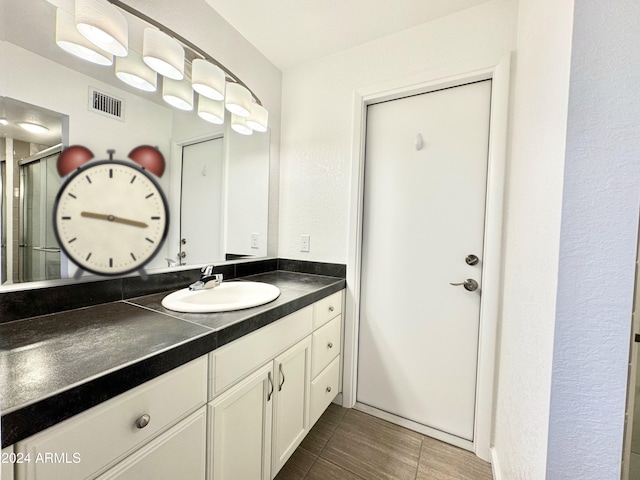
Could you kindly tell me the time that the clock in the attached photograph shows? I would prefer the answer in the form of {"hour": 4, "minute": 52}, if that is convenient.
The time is {"hour": 9, "minute": 17}
